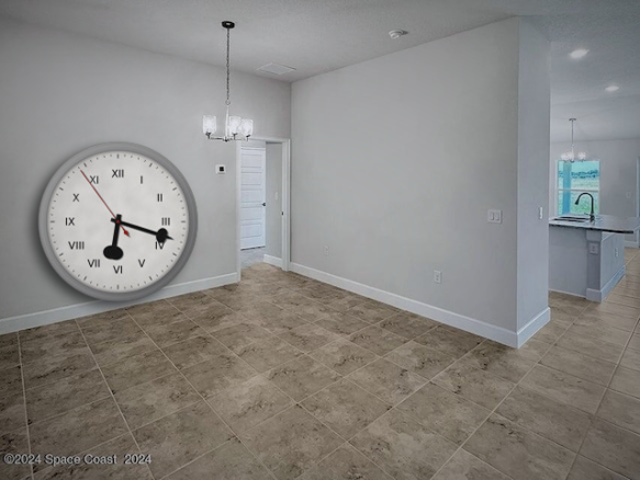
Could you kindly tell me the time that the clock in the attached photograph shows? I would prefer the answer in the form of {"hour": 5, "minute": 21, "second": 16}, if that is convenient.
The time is {"hour": 6, "minute": 17, "second": 54}
